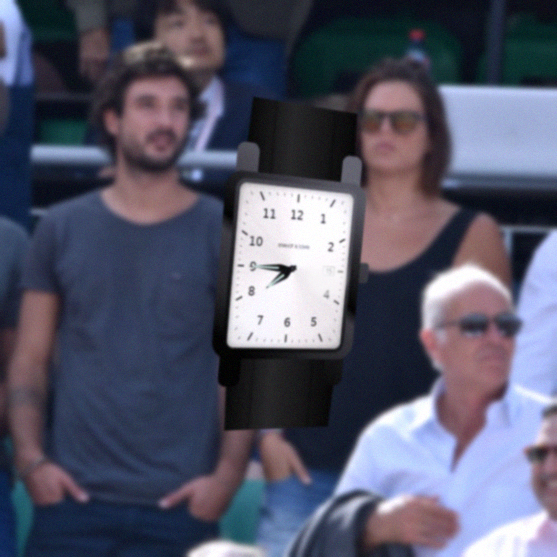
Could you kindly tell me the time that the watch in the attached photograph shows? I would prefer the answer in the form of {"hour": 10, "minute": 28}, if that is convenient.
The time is {"hour": 7, "minute": 45}
